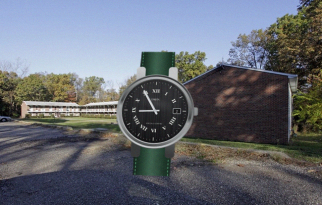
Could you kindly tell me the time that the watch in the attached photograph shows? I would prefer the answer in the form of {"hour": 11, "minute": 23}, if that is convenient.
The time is {"hour": 8, "minute": 55}
